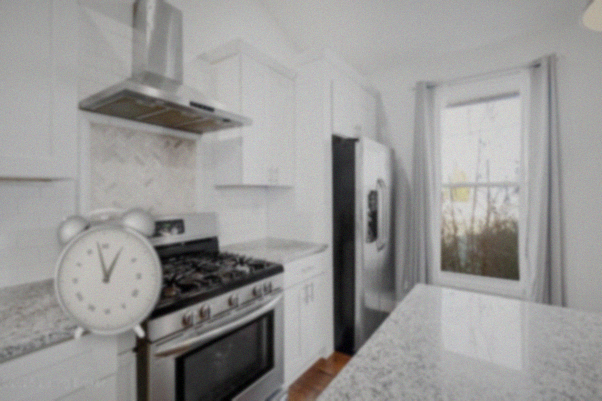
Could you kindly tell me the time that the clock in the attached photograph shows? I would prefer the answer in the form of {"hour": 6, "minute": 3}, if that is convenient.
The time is {"hour": 12, "minute": 58}
